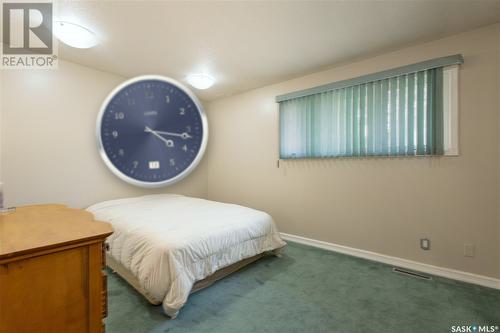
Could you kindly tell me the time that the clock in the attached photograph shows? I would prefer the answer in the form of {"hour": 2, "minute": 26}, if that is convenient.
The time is {"hour": 4, "minute": 17}
